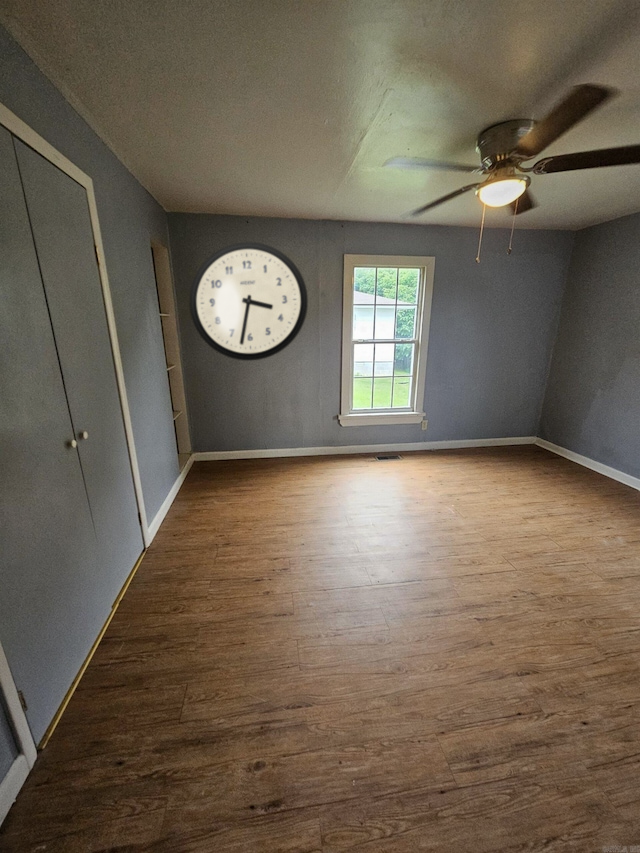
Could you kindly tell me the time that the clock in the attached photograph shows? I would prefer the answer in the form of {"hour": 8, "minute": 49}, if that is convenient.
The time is {"hour": 3, "minute": 32}
